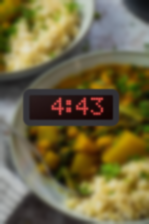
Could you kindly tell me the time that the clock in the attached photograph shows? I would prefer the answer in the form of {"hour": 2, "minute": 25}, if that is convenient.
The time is {"hour": 4, "minute": 43}
